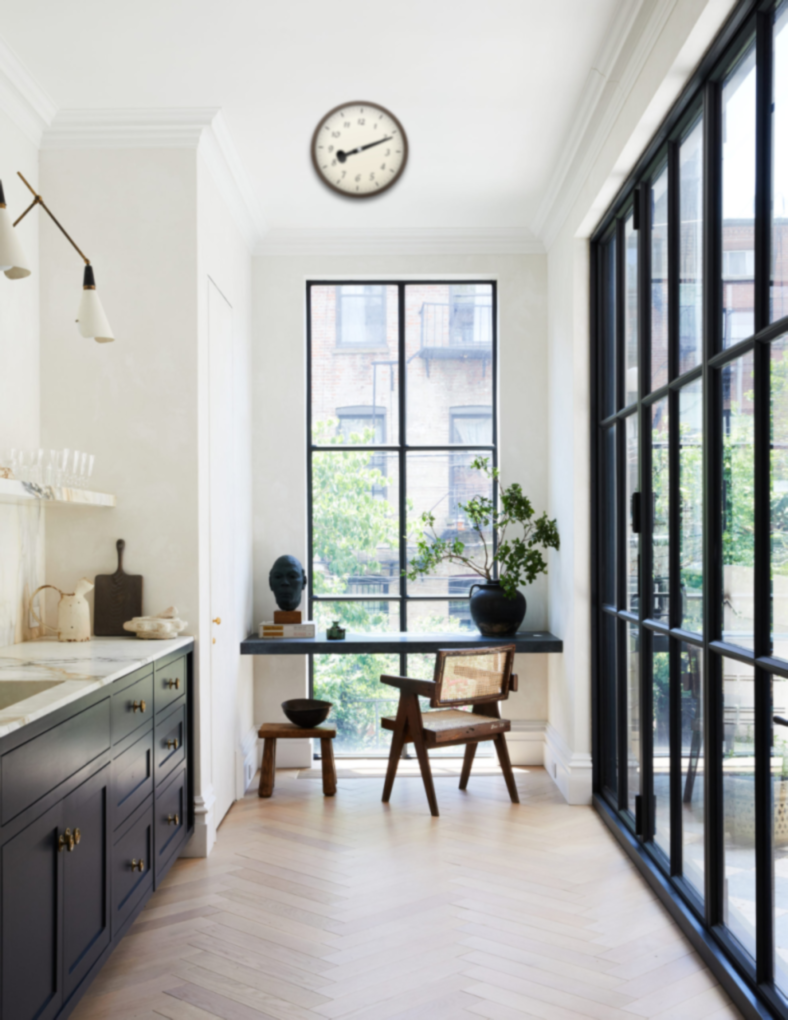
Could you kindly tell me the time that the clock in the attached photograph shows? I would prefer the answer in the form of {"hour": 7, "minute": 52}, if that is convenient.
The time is {"hour": 8, "minute": 11}
